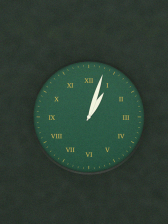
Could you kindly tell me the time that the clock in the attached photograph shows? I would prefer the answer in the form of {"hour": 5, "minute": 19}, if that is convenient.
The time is {"hour": 1, "minute": 3}
